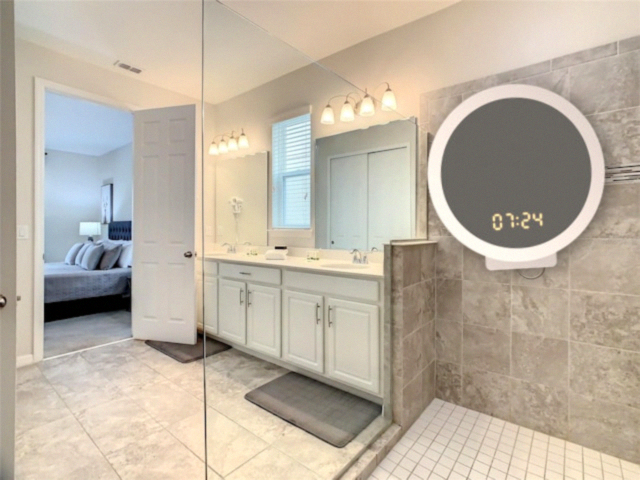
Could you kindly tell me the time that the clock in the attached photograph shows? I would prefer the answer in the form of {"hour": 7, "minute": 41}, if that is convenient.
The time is {"hour": 7, "minute": 24}
